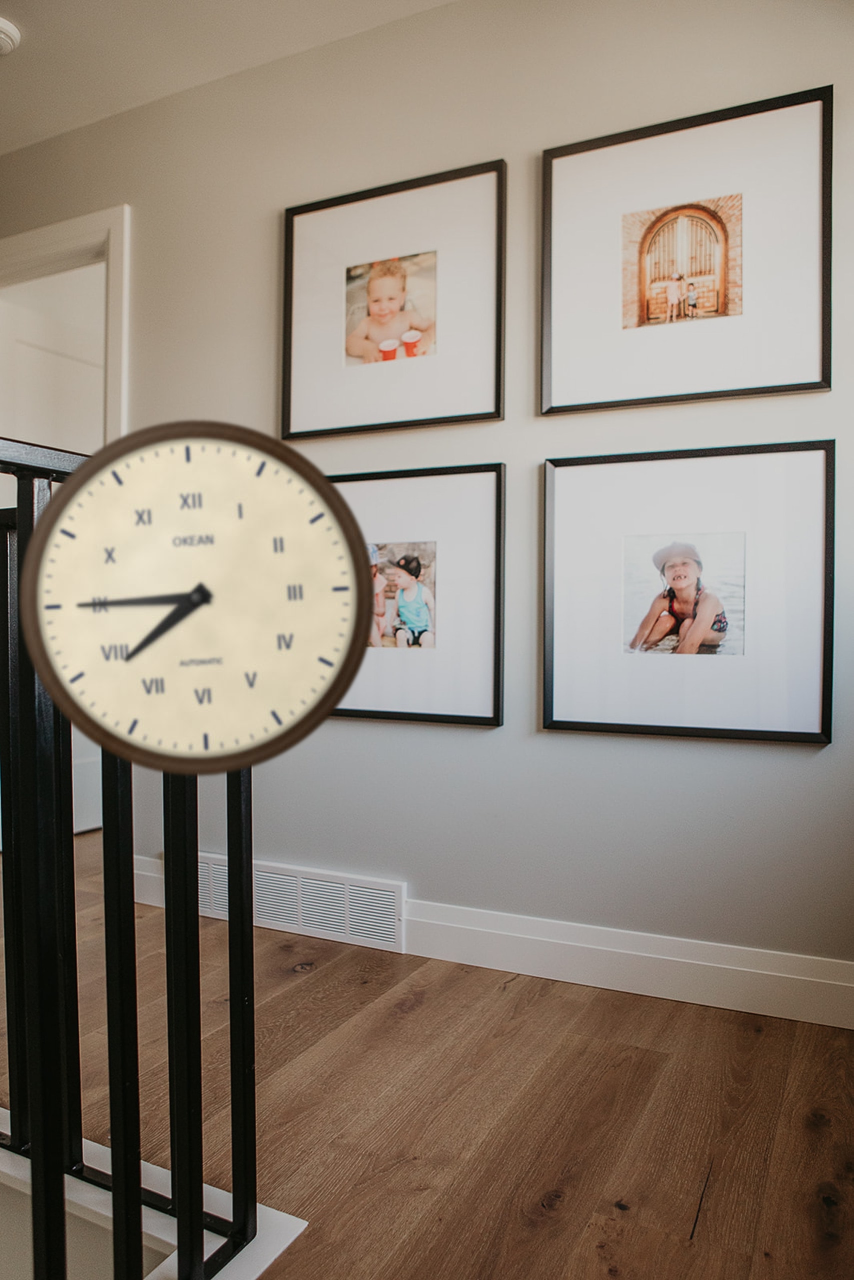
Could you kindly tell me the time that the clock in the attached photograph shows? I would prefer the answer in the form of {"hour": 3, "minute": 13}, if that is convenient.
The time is {"hour": 7, "minute": 45}
